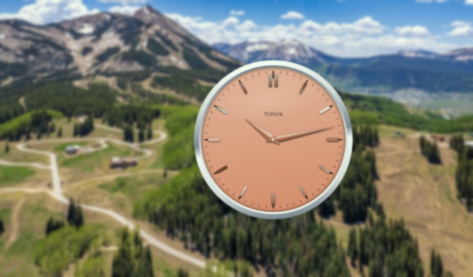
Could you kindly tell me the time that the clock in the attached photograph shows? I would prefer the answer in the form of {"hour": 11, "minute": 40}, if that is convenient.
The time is {"hour": 10, "minute": 13}
